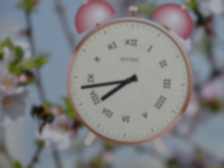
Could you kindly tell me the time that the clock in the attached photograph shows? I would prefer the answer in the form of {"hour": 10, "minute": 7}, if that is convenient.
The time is {"hour": 7, "minute": 43}
